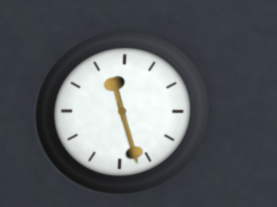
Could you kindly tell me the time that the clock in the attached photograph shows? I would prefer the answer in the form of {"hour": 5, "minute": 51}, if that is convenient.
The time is {"hour": 11, "minute": 27}
